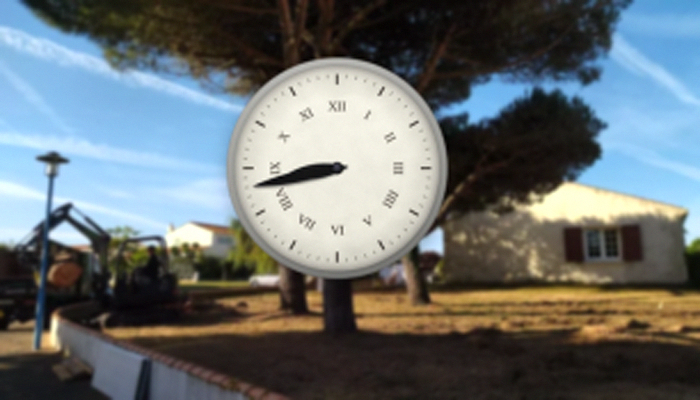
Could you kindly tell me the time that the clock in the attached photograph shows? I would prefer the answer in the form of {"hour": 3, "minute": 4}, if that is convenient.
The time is {"hour": 8, "minute": 43}
